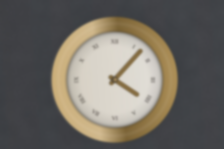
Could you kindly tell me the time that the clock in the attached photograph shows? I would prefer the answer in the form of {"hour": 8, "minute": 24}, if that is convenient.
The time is {"hour": 4, "minute": 7}
